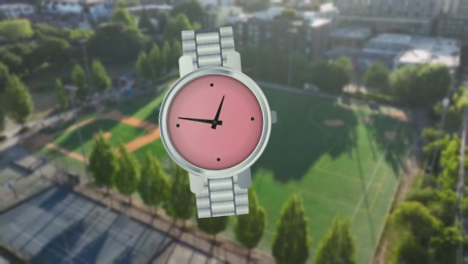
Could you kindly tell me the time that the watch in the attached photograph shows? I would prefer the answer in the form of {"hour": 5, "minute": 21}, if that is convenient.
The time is {"hour": 12, "minute": 47}
